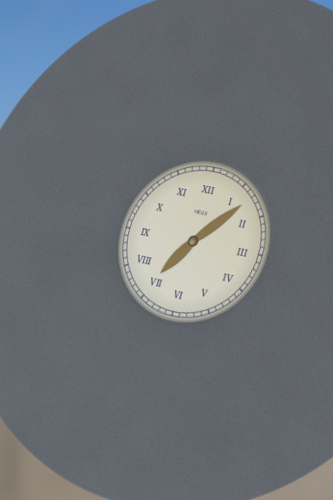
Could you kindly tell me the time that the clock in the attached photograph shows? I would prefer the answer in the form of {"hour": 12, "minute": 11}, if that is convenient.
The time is {"hour": 7, "minute": 7}
